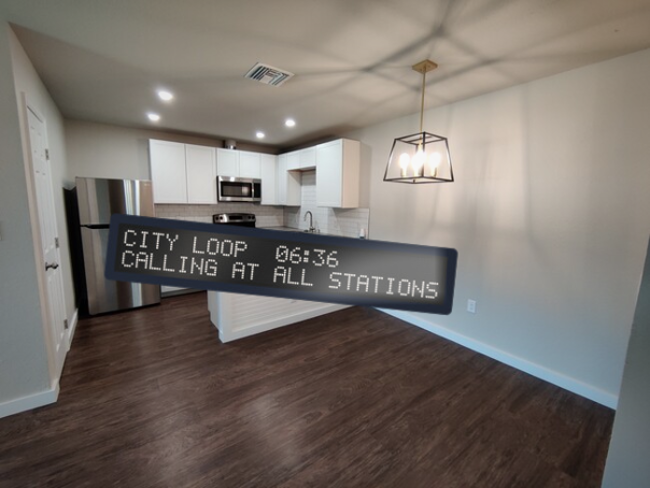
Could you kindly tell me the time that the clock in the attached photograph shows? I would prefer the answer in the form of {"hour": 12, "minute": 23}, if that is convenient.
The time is {"hour": 6, "minute": 36}
